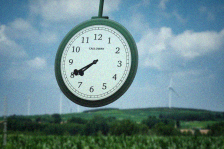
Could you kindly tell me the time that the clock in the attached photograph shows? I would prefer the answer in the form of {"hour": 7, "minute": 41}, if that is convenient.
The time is {"hour": 7, "minute": 40}
